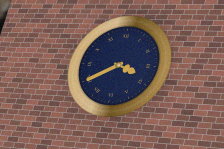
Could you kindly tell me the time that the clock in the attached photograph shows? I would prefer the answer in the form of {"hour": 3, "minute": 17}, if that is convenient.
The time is {"hour": 3, "minute": 40}
